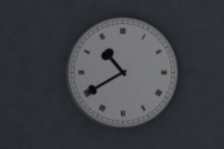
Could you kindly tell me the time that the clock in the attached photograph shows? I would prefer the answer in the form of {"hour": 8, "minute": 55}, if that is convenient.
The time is {"hour": 10, "minute": 40}
